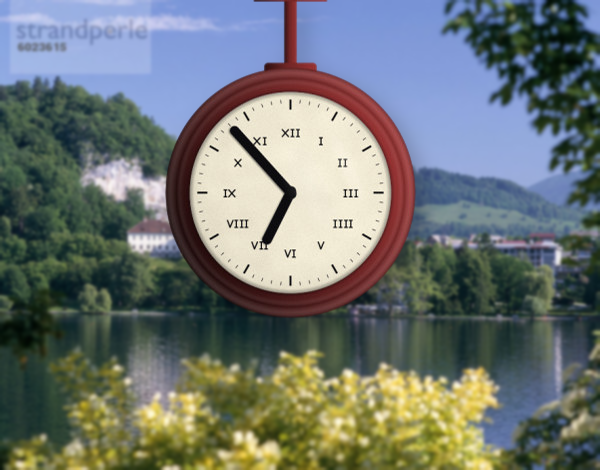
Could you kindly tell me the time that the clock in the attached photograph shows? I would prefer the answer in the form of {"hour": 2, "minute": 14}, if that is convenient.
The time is {"hour": 6, "minute": 53}
